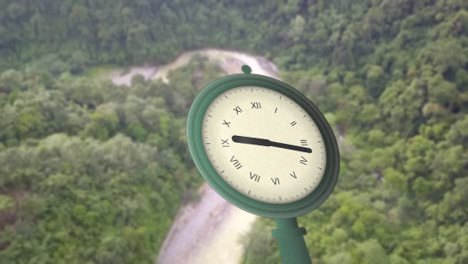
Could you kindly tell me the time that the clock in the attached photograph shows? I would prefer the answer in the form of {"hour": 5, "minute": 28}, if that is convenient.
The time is {"hour": 9, "minute": 17}
